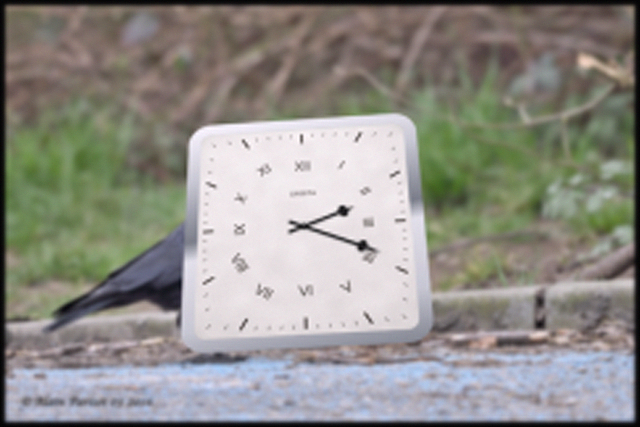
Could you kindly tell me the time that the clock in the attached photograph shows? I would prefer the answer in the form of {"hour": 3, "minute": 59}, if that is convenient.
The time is {"hour": 2, "minute": 19}
